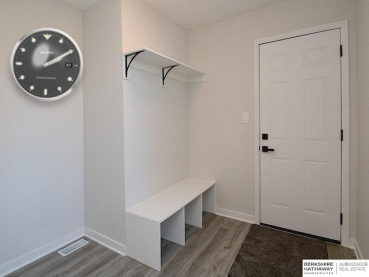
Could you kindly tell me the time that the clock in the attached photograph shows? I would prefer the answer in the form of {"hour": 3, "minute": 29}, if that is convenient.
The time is {"hour": 2, "minute": 10}
